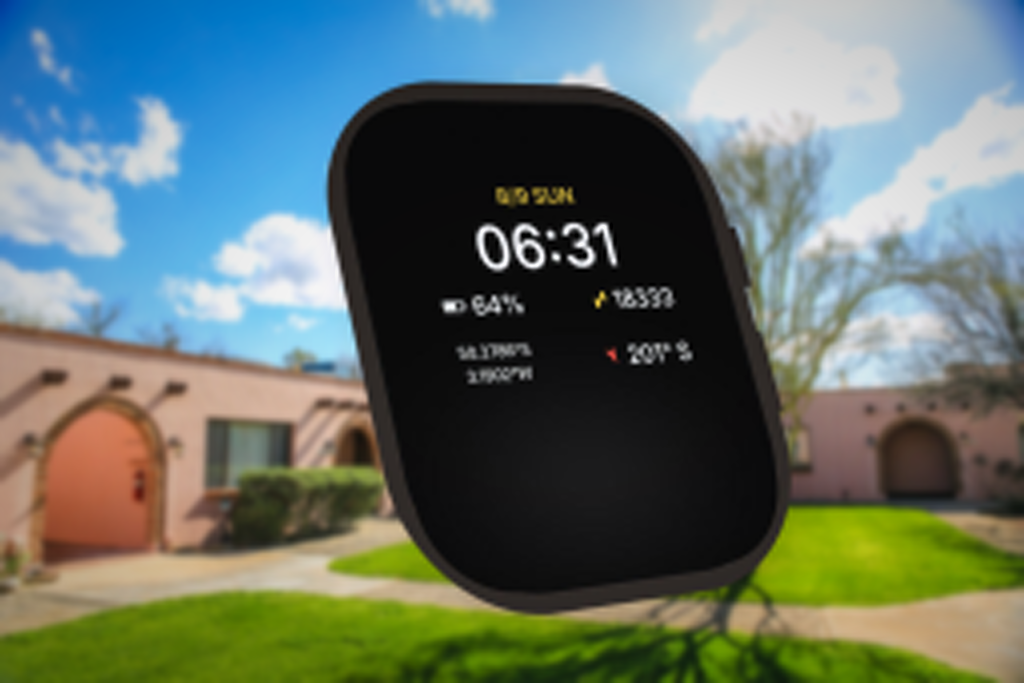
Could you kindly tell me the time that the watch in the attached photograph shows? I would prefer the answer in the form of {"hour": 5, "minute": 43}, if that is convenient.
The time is {"hour": 6, "minute": 31}
